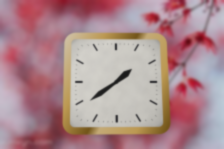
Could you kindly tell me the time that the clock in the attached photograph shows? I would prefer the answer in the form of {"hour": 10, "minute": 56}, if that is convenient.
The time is {"hour": 1, "minute": 39}
